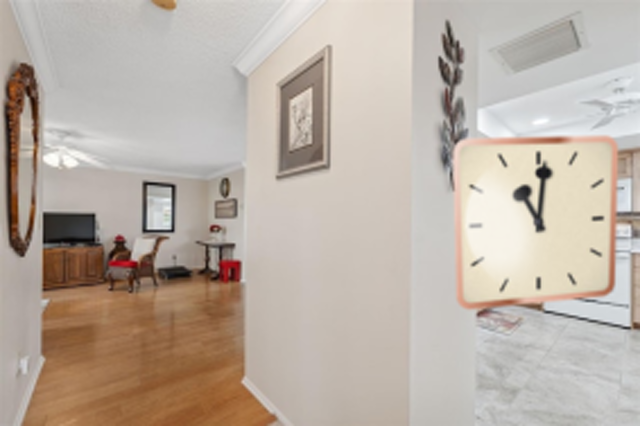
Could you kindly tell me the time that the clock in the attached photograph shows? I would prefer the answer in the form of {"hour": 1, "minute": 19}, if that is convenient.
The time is {"hour": 11, "minute": 1}
